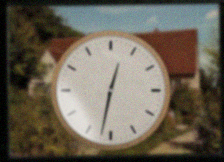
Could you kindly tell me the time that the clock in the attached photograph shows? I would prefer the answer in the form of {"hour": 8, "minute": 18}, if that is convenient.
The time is {"hour": 12, "minute": 32}
